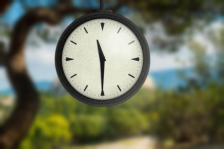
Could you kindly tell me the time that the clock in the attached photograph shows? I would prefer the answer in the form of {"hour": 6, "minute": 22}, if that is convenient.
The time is {"hour": 11, "minute": 30}
